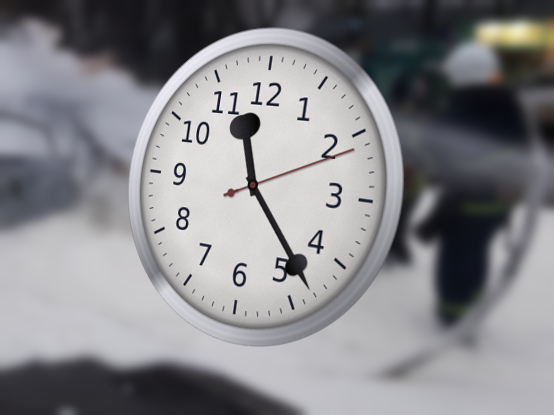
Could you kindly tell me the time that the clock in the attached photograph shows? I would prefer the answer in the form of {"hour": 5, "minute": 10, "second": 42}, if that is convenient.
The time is {"hour": 11, "minute": 23, "second": 11}
